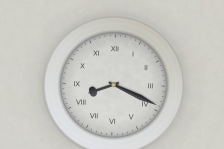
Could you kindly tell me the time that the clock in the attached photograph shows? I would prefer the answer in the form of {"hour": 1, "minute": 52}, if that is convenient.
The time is {"hour": 8, "minute": 19}
